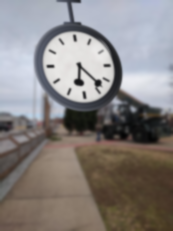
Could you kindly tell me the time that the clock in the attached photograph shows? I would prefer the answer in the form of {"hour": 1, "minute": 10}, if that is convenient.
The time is {"hour": 6, "minute": 23}
